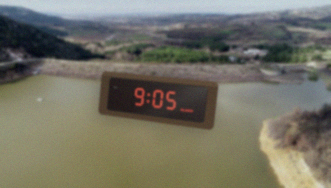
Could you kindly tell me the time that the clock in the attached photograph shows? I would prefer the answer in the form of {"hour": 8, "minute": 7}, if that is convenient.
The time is {"hour": 9, "minute": 5}
